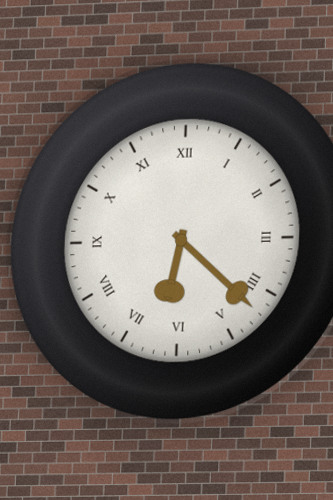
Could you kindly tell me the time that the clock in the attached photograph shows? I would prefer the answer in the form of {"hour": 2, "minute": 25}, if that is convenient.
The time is {"hour": 6, "minute": 22}
